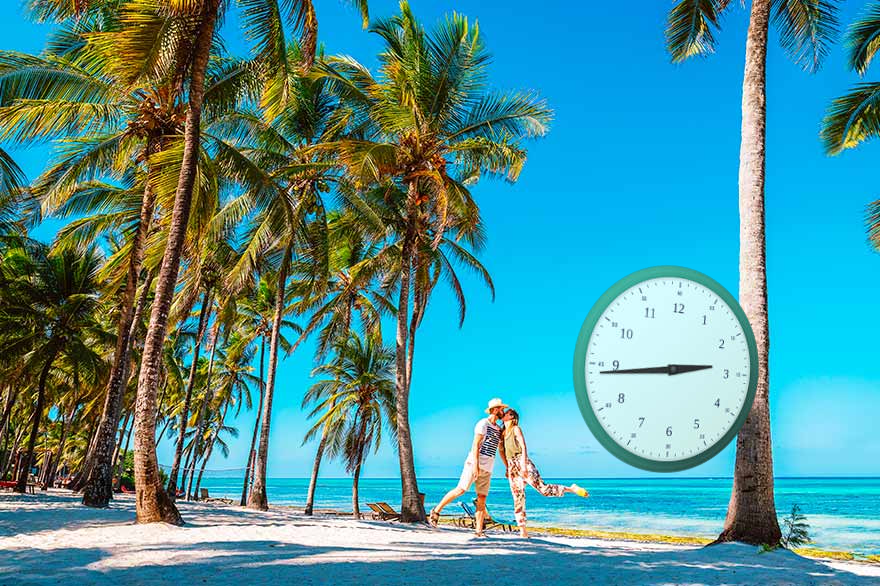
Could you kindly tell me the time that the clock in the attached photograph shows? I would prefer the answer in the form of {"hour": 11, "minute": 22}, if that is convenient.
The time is {"hour": 2, "minute": 44}
